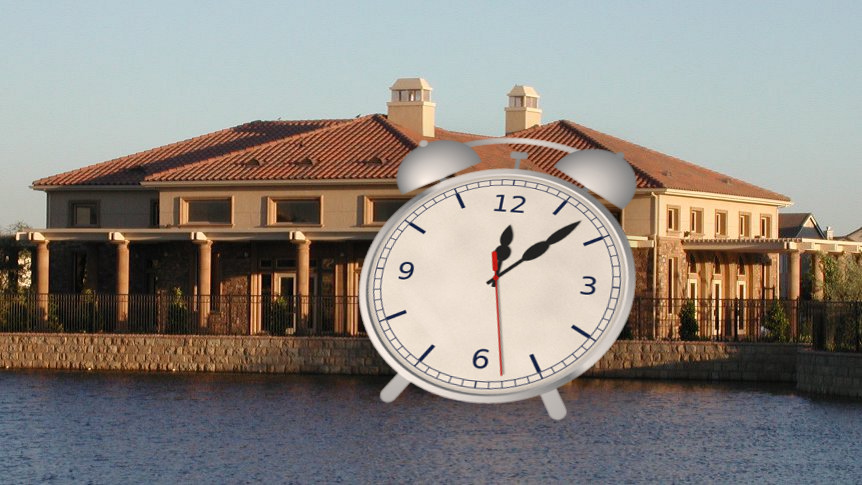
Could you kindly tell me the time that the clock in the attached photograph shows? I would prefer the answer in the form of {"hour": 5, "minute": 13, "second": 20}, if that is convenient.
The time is {"hour": 12, "minute": 7, "second": 28}
